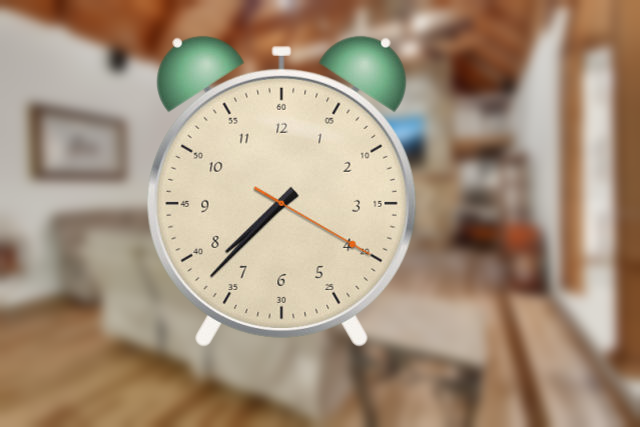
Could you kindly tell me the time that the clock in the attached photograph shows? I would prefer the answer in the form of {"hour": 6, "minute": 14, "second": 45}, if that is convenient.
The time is {"hour": 7, "minute": 37, "second": 20}
